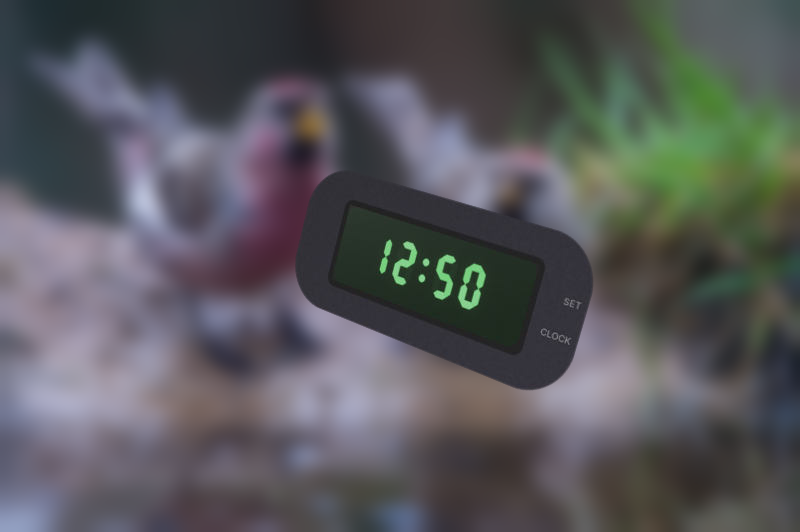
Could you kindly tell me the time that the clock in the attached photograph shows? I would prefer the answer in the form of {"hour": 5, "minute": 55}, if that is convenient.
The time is {"hour": 12, "minute": 50}
